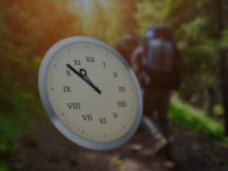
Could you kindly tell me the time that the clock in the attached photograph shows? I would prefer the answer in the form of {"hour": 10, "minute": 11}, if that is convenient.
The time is {"hour": 10, "minute": 52}
